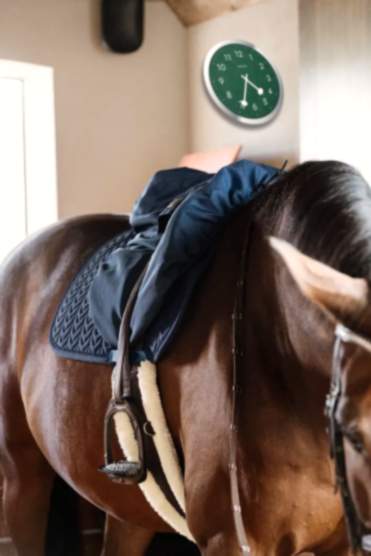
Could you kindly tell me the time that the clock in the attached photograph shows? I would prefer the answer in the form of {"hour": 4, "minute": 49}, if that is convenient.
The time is {"hour": 4, "minute": 34}
